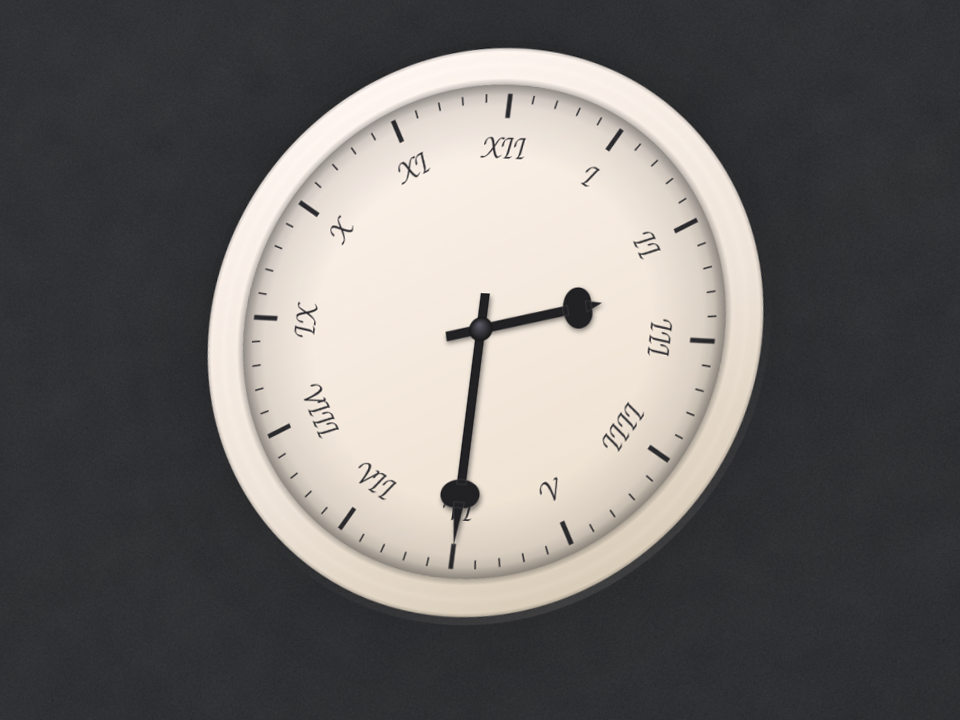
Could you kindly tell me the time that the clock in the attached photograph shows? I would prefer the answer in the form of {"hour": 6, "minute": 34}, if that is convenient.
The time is {"hour": 2, "minute": 30}
